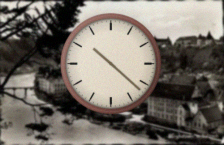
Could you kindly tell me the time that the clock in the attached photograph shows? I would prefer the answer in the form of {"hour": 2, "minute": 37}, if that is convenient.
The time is {"hour": 10, "minute": 22}
